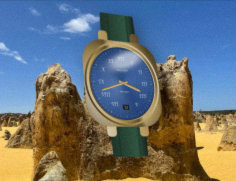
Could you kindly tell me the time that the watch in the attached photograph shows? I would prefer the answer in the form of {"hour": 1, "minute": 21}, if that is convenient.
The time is {"hour": 3, "minute": 42}
